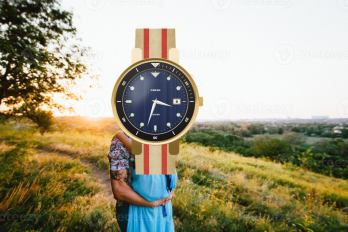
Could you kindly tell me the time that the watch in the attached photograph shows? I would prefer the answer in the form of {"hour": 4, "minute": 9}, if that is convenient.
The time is {"hour": 3, "minute": 33}
